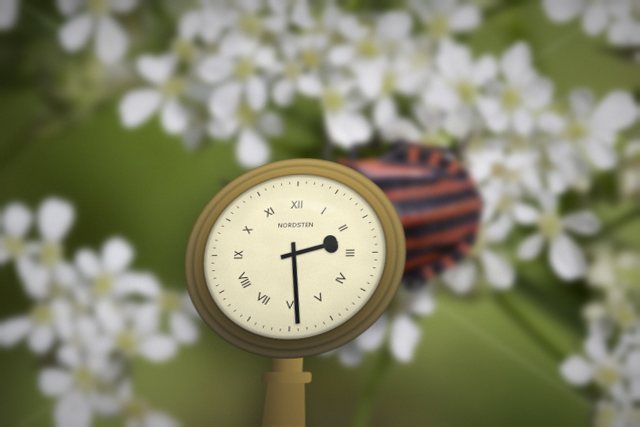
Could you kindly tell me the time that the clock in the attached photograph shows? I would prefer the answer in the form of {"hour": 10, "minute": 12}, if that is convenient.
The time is {"hour": 2, "minute": 29}
